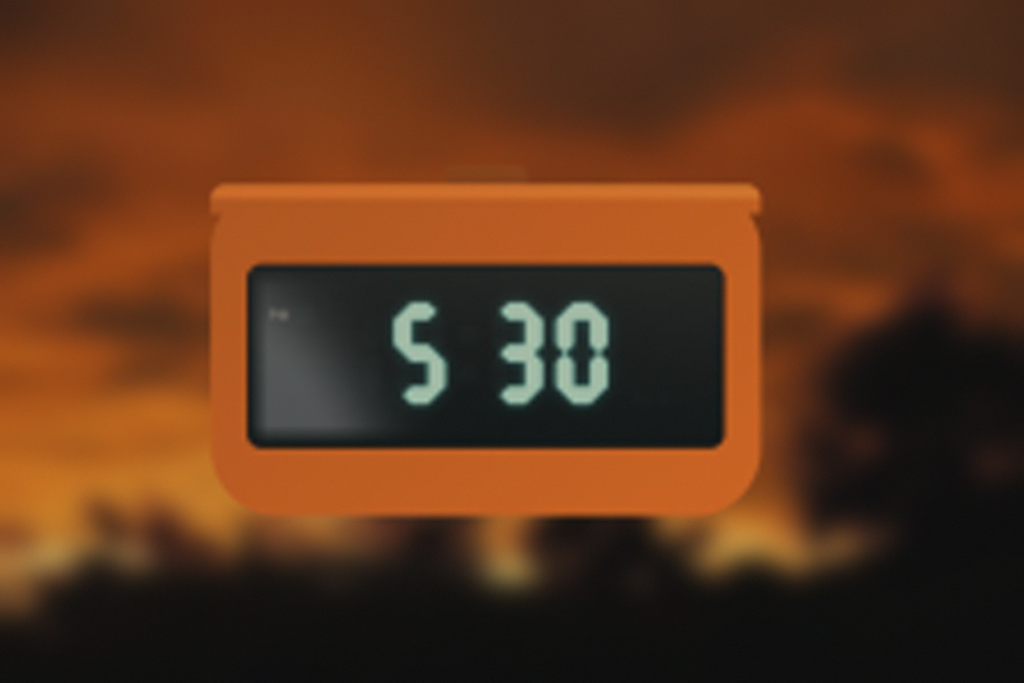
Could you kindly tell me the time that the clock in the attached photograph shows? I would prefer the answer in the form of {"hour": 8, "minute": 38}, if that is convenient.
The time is {"hour": 5, "minute": 30}
